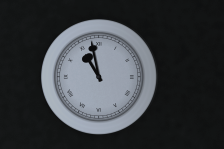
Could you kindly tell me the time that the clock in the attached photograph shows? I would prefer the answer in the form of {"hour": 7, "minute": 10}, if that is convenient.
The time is {"hour": 10, "minute": 58}
